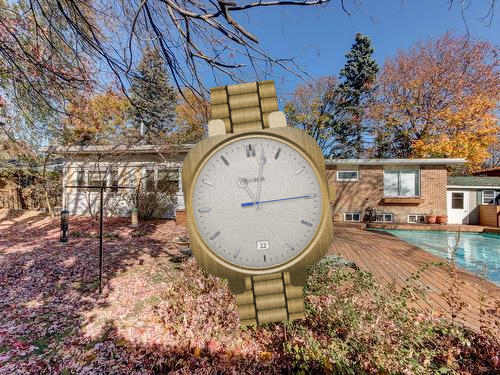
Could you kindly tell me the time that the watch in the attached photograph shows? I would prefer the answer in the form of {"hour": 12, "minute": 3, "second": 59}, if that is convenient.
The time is {"hour": 11, "minute": 2, "second": 15}
